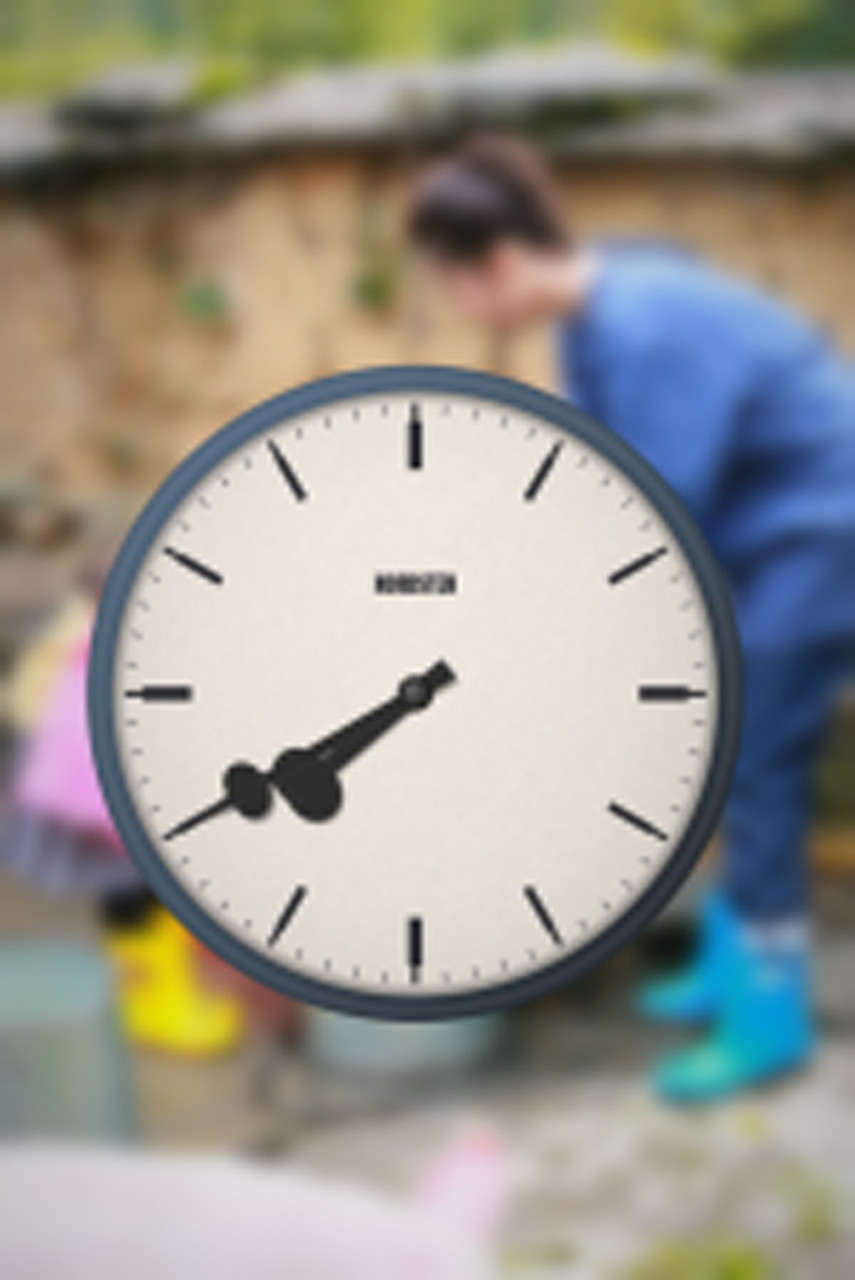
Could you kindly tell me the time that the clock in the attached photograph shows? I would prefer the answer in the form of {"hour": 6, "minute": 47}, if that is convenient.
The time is {"hour": 7, "minute": 40}
